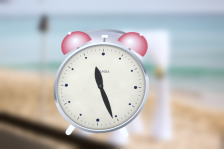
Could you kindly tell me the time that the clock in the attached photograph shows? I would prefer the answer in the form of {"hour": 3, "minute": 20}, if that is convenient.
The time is {"hour": 11, "minute": 26}
